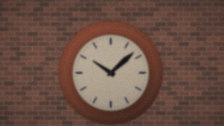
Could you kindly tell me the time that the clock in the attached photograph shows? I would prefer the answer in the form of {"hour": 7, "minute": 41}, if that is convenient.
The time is {"hour": 10, "minute": 8}
